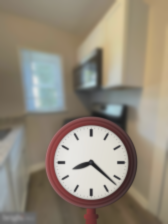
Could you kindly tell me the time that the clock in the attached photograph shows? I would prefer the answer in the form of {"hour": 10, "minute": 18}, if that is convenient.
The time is {"hour": 8, "minute": 22}
